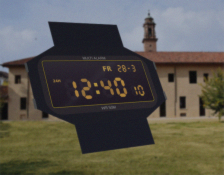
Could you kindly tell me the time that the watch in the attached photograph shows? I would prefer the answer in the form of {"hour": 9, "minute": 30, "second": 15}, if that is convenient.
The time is {"hour": 12, "minute": 40, "second": 10}
